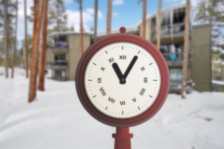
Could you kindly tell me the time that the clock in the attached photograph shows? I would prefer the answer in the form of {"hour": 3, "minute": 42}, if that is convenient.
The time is {"hour": 11, "minute": 5}
